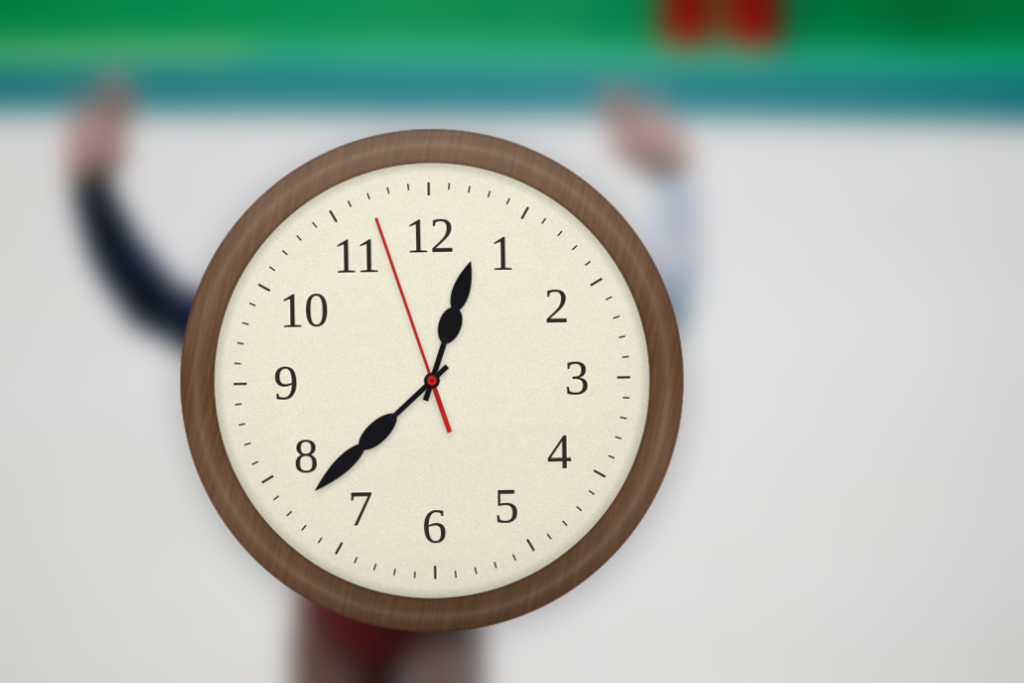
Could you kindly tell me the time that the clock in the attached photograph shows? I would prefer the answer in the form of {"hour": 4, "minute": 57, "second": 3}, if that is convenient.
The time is {"hour": 12, "minute": 37, "second": 57}
